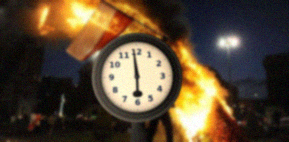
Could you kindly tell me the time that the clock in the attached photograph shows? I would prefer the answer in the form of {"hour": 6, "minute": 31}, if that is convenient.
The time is {"hour": 5, "minute": 59}
